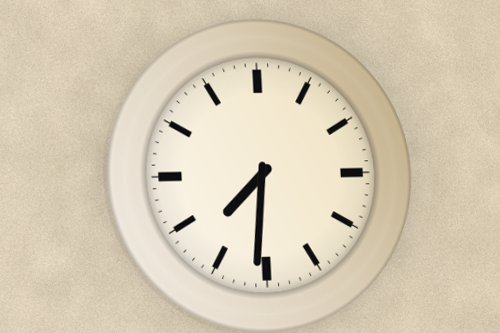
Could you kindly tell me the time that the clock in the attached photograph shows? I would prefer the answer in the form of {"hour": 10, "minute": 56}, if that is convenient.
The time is {"hour": 7, "minute": 31}
